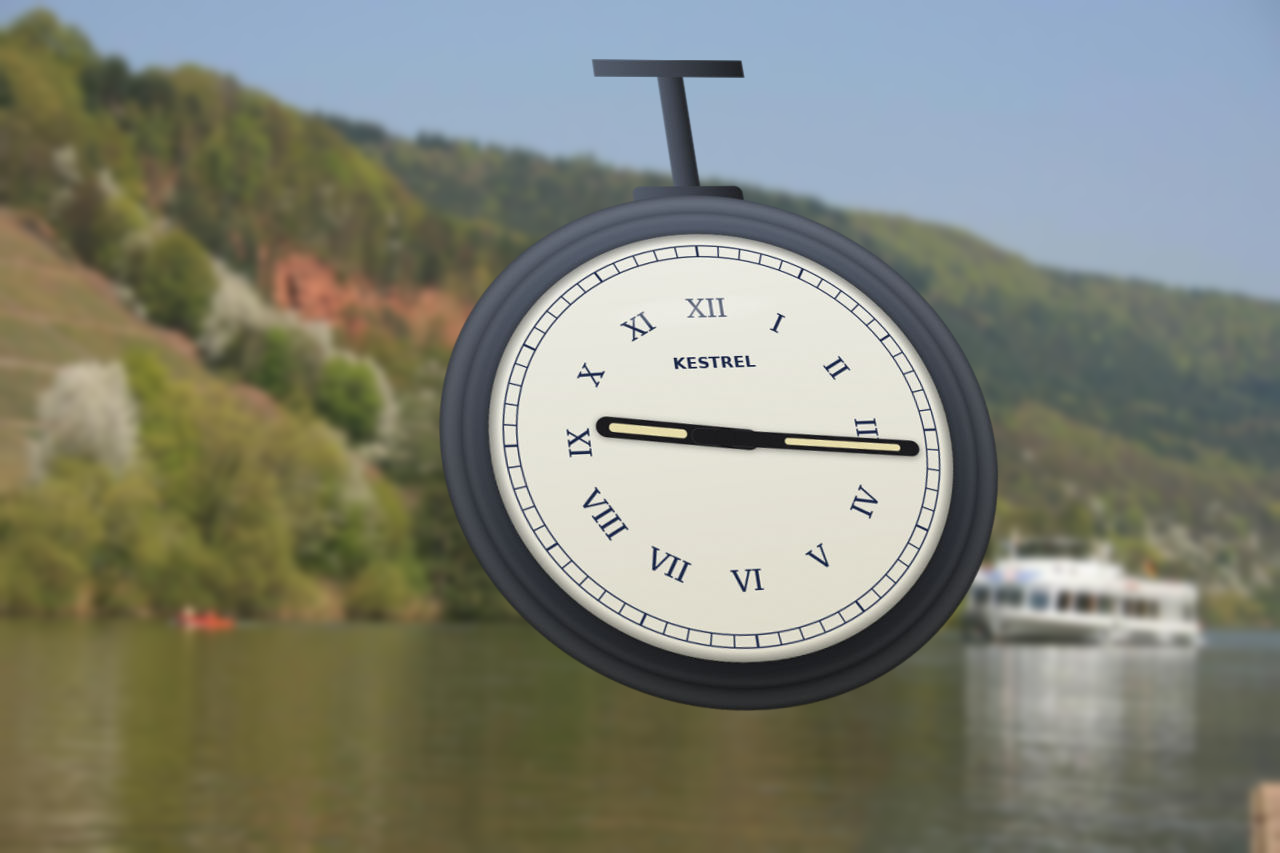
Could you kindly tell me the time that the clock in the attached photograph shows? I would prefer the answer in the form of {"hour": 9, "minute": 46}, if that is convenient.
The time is {"hour": 9, "minute": 16}
